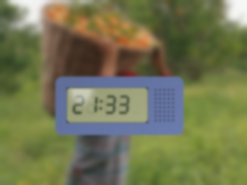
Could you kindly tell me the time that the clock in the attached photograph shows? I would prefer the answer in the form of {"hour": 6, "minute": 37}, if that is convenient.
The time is {"hour": 21, "minute": 33}
